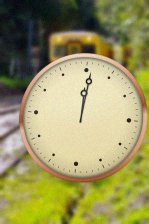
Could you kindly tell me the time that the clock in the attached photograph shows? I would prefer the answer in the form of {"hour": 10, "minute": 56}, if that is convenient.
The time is {"hour": 12, "minute": 1}
